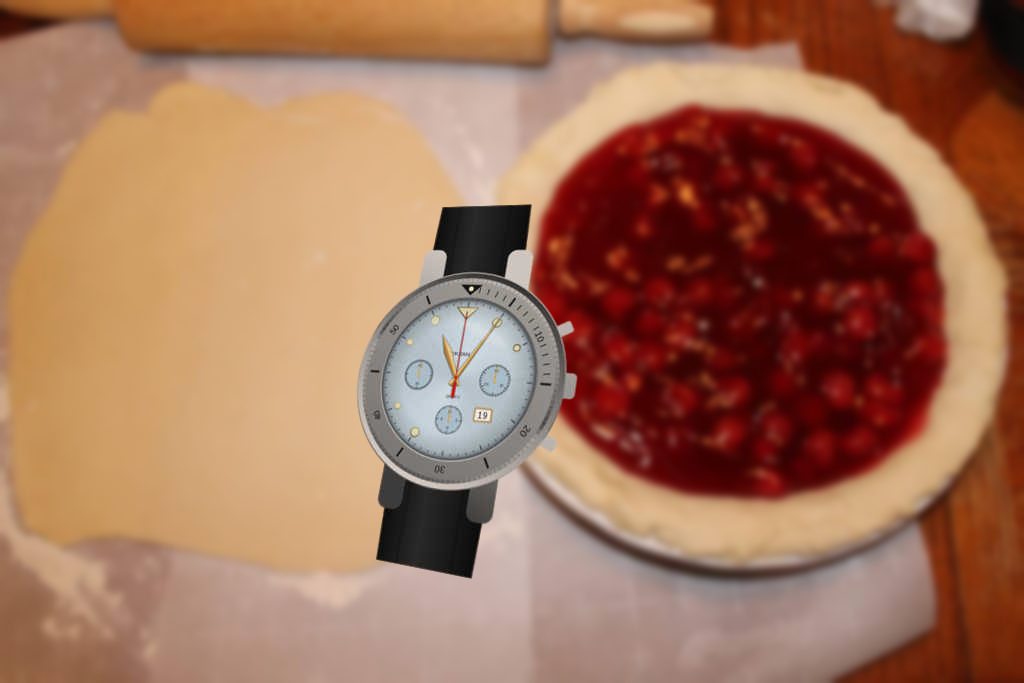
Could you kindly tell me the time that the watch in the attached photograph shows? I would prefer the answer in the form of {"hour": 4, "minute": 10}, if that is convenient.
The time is {"hour": 11, "minute": 5}
